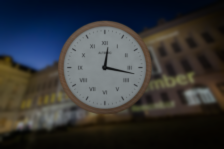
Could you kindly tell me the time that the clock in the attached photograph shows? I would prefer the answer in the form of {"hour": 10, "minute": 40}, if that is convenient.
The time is {"hour": 12, "minute": 17}
